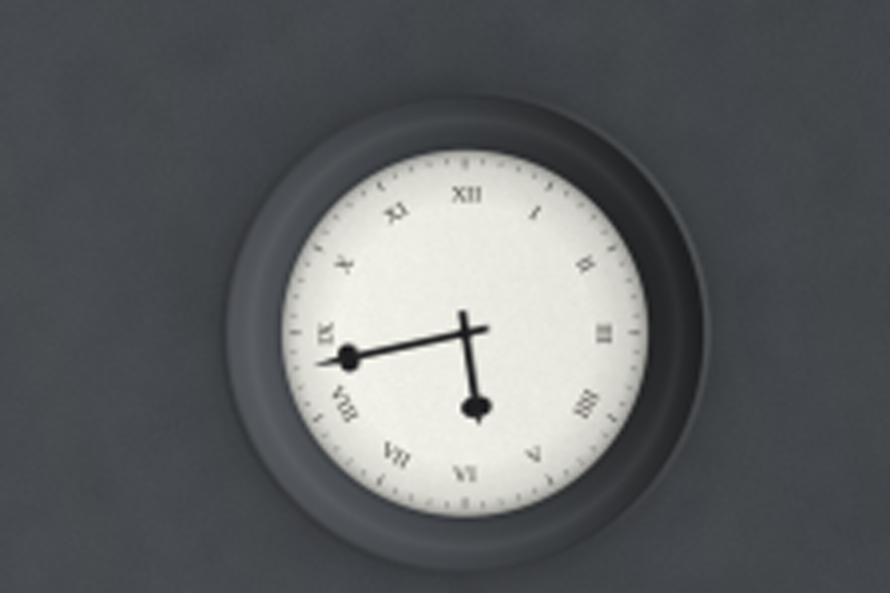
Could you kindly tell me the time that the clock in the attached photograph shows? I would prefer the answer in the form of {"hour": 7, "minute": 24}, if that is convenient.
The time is {"hour": 5, "minute": 43}
